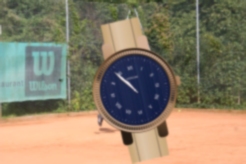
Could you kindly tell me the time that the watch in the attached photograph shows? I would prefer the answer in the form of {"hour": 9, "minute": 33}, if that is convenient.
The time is {"hour": 10, "minute": 54}
